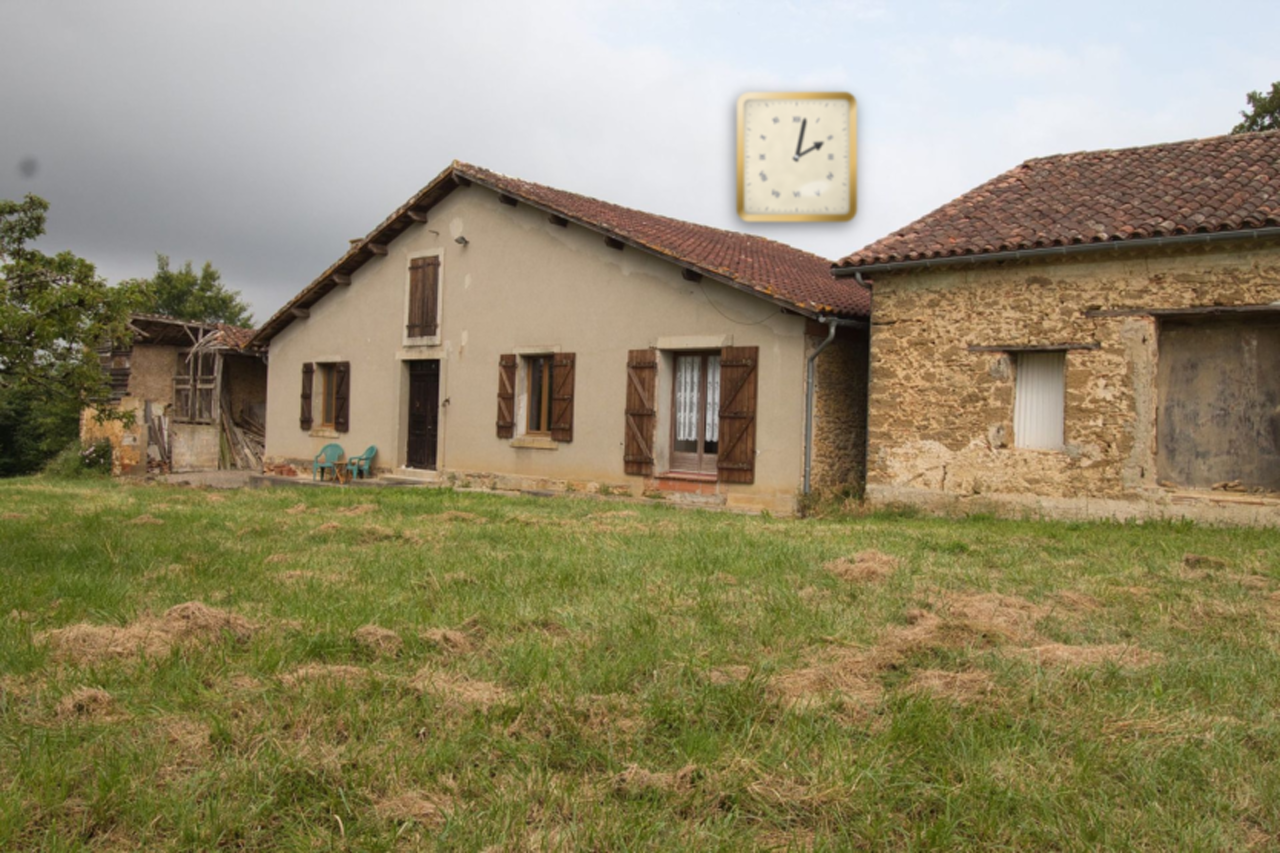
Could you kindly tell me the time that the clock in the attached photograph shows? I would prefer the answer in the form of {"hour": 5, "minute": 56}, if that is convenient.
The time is {"hour": 2, "minute": 2}
